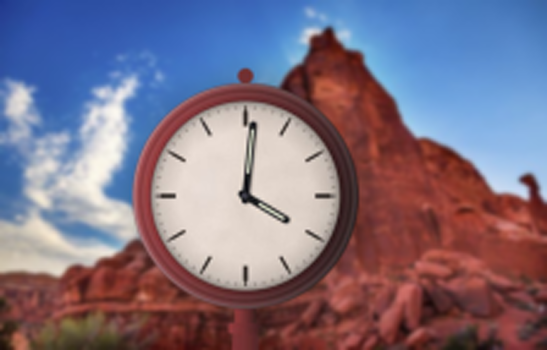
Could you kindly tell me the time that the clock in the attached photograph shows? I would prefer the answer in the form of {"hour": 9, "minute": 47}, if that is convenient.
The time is {"hour": 4, "minute": 1}
